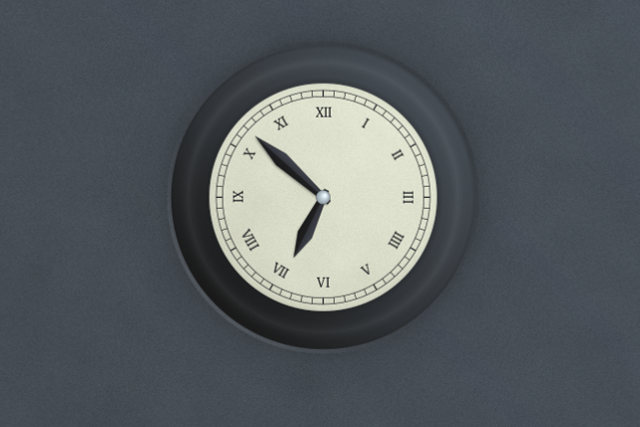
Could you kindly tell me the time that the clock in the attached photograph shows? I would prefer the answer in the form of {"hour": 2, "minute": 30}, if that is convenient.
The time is {"hour": 6, "minute": 52}
